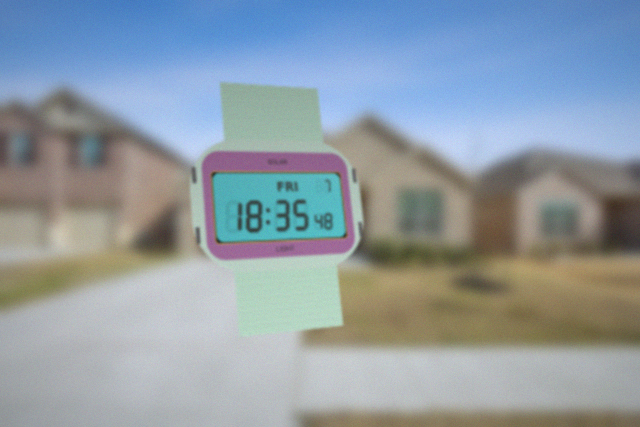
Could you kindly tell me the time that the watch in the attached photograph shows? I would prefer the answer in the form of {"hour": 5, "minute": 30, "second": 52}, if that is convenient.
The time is {"hour": 18, "minute": 35, "second": 48}
